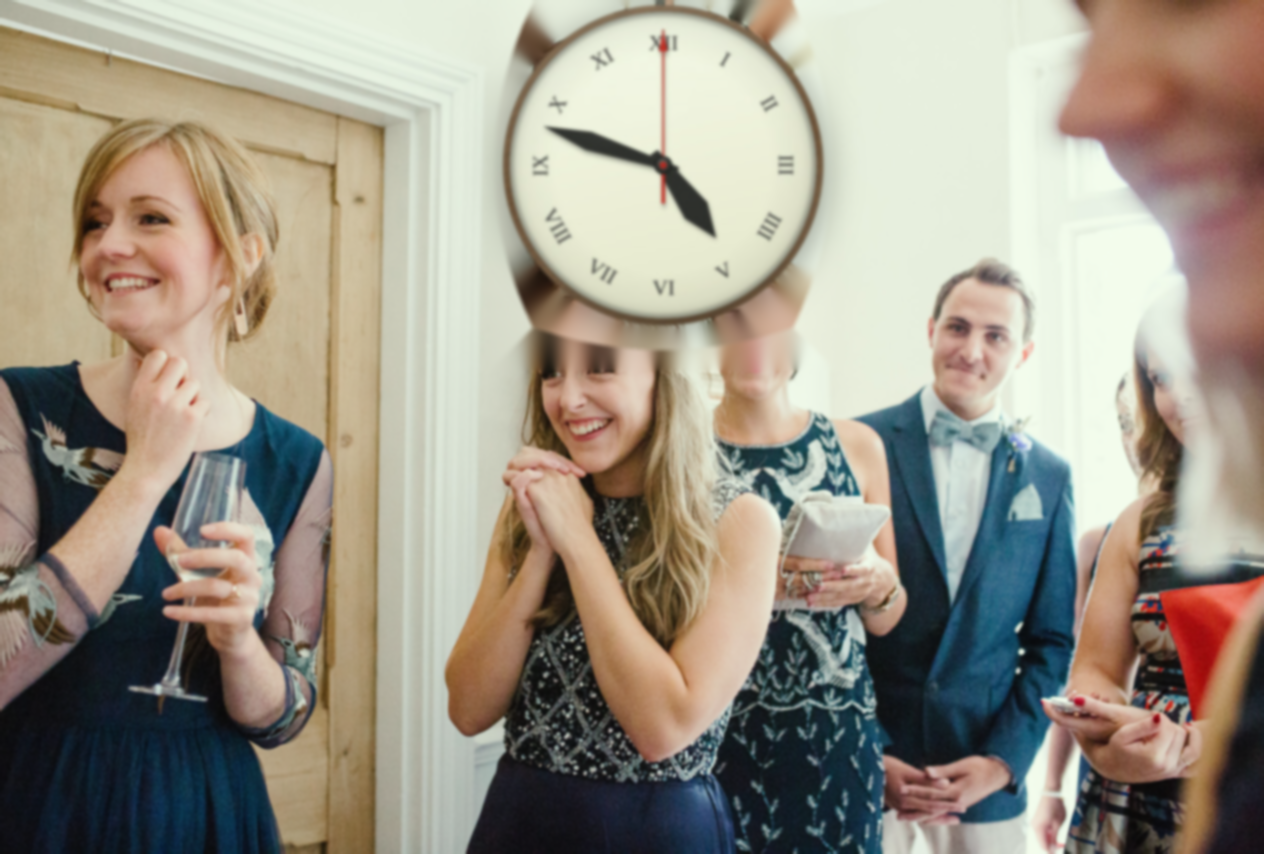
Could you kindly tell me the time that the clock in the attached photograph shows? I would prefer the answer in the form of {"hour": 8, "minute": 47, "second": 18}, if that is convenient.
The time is {"hour": 4, "minute": 48, "second": 0}
